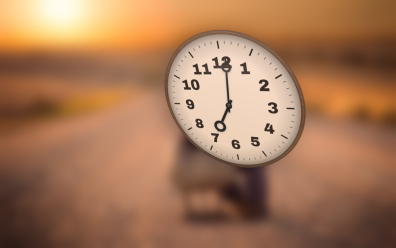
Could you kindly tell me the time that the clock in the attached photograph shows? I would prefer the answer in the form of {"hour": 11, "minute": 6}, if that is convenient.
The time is {"hour": 7, "minute": 1}
